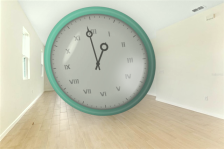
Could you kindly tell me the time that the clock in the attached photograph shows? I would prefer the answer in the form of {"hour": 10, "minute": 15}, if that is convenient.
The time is {"hour": 12, "minute": 59}
